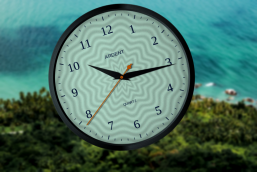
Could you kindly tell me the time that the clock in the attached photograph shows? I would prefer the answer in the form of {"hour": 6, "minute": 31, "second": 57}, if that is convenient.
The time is {"hour": 10, "minute": 15, "second": 39}
